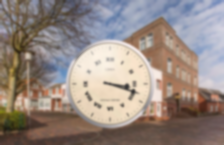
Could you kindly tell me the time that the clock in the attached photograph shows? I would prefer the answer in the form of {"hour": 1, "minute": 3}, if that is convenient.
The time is {"hour": 3, "minute": 18}
